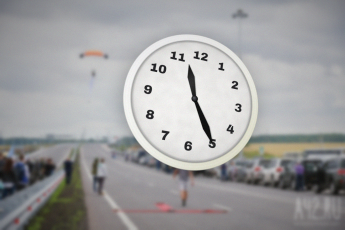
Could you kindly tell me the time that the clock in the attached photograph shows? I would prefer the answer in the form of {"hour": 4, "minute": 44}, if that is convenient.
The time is {"hour": 11, "minute": 25}
